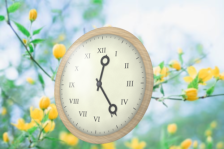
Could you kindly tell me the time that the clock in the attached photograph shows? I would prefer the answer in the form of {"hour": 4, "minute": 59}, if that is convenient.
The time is {"hour": 12, "minute": 24}
